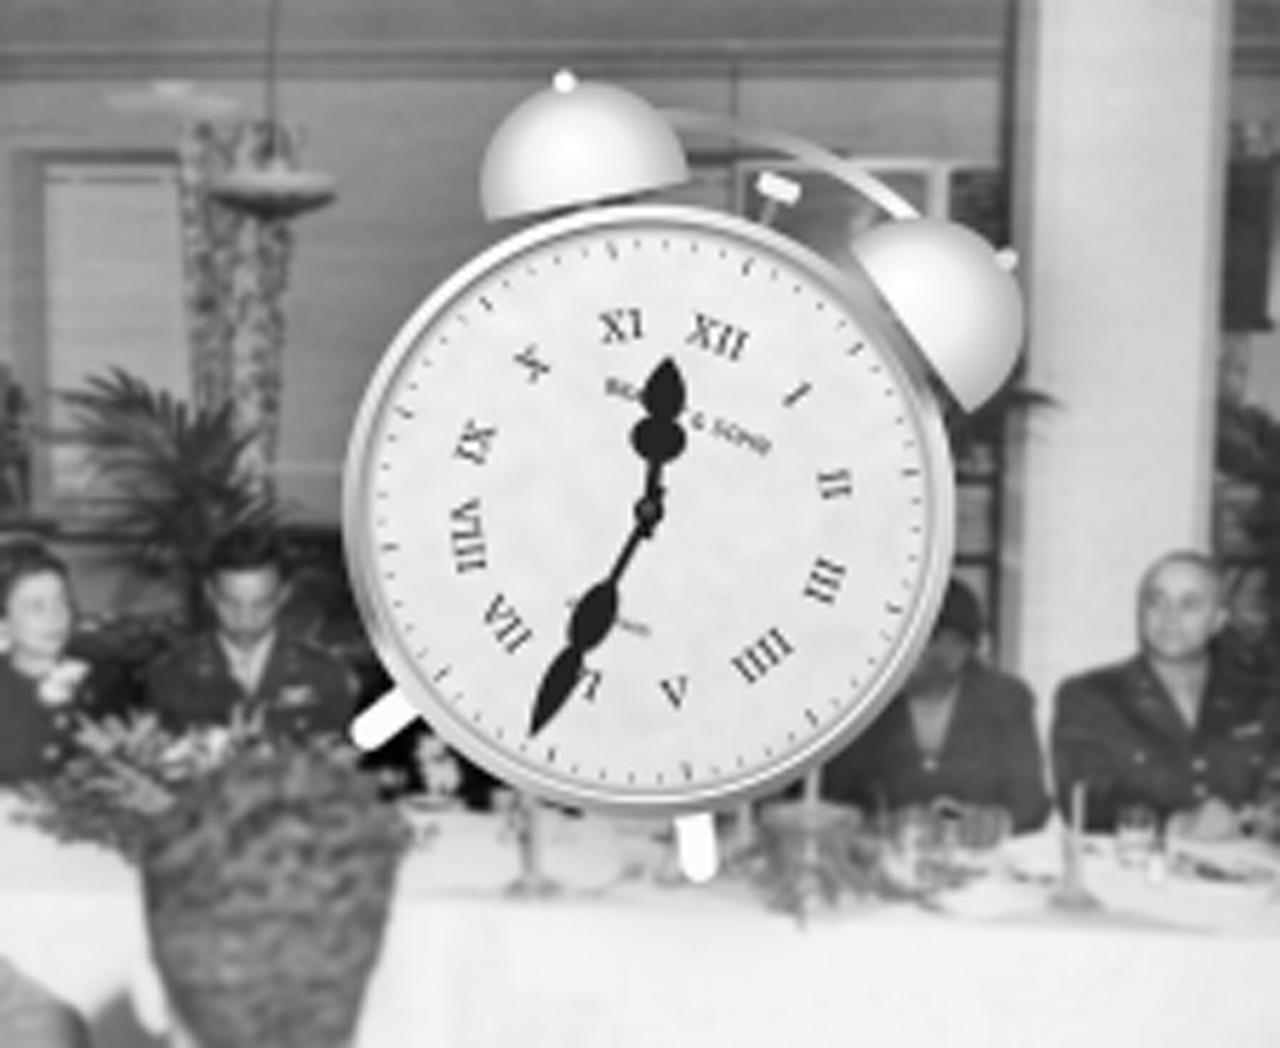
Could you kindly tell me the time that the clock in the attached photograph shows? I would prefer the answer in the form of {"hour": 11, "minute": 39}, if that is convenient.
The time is {"hour": 11, "minute": 31}
